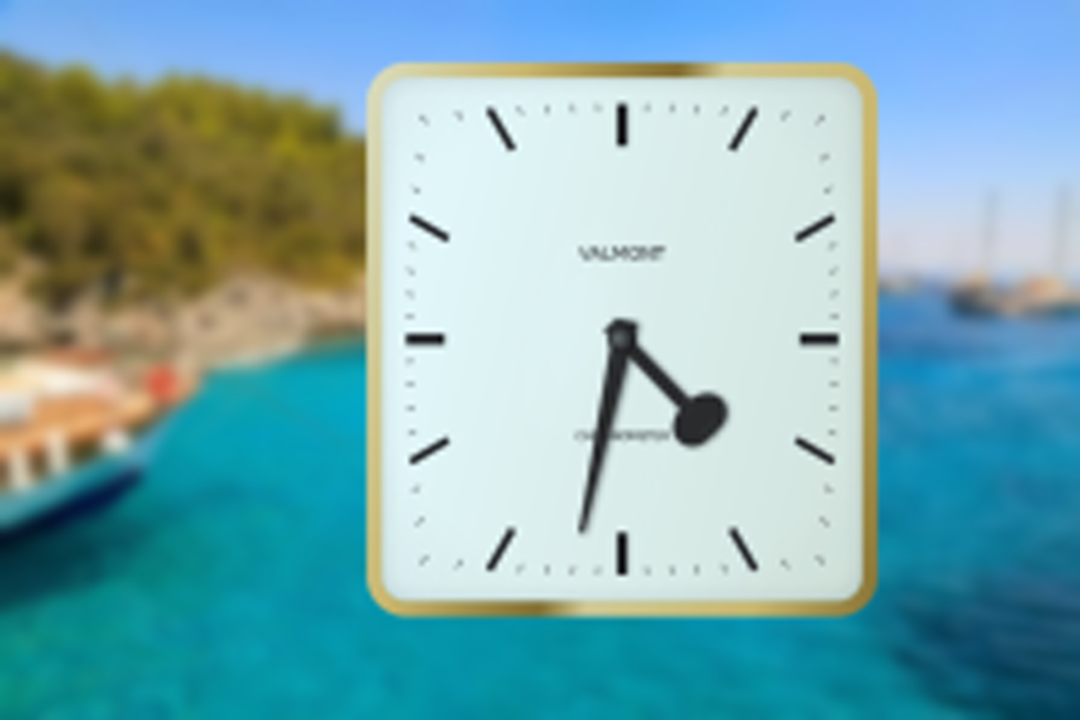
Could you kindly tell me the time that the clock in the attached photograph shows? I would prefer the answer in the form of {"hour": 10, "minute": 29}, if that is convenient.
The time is {"hour": 4, "minute": 32}
